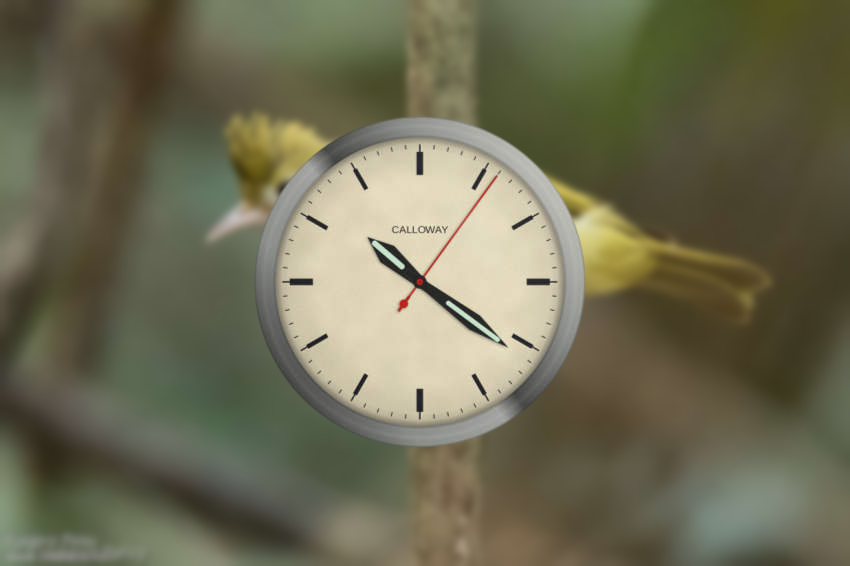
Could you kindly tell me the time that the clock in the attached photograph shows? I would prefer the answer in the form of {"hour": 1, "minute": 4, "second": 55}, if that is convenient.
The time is {"hour": 10, "minute": 21, "second": 6}
